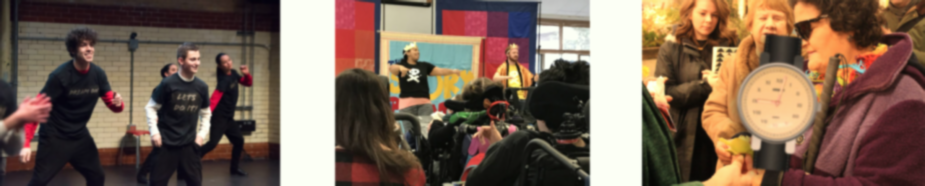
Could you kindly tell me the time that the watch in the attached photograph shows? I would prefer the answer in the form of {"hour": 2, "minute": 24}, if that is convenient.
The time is {"hour": 9, "minute": 2}
